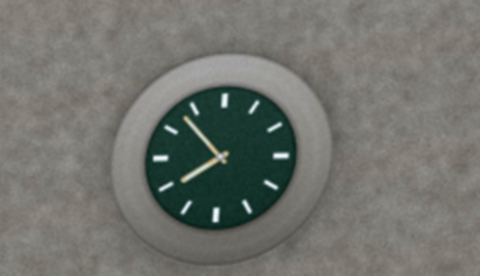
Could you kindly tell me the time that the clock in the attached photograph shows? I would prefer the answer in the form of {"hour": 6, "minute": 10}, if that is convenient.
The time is {"hour": 7, "minute": 53}
